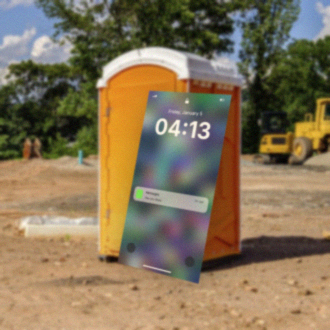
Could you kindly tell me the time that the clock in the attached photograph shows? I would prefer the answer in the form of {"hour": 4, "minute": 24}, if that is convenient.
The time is {"hour": 4, "minute": 13}
